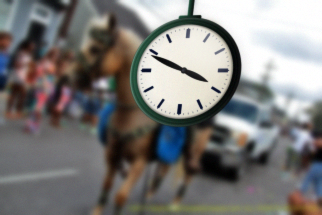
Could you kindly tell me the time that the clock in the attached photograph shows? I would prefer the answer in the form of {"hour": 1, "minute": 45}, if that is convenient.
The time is {"hour": 3, "minute": 49}
